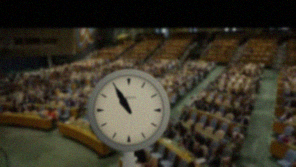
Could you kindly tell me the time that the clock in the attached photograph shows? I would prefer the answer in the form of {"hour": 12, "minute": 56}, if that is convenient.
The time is {"hour": 10, "minute": 55}
